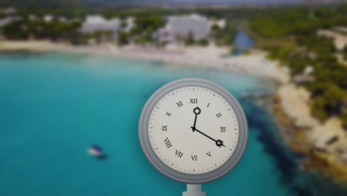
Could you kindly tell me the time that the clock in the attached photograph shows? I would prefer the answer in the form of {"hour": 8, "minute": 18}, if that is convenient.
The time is {"hour": 12, "minute": 20}
